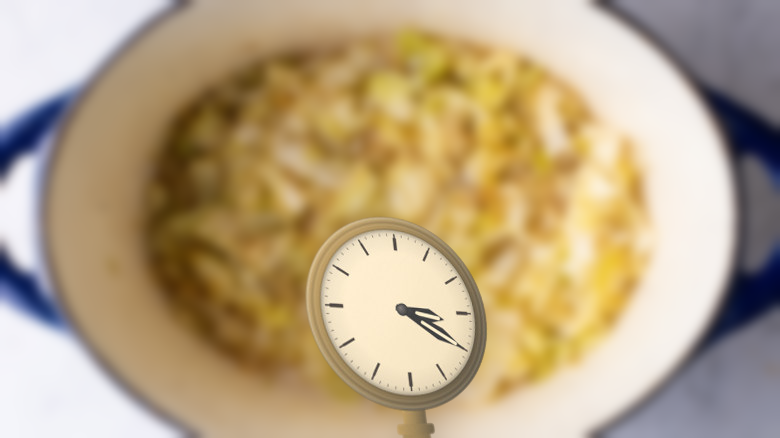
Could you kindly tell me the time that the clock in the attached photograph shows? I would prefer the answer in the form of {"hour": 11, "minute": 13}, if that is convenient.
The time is {"hour": 3, "minute": 20}
